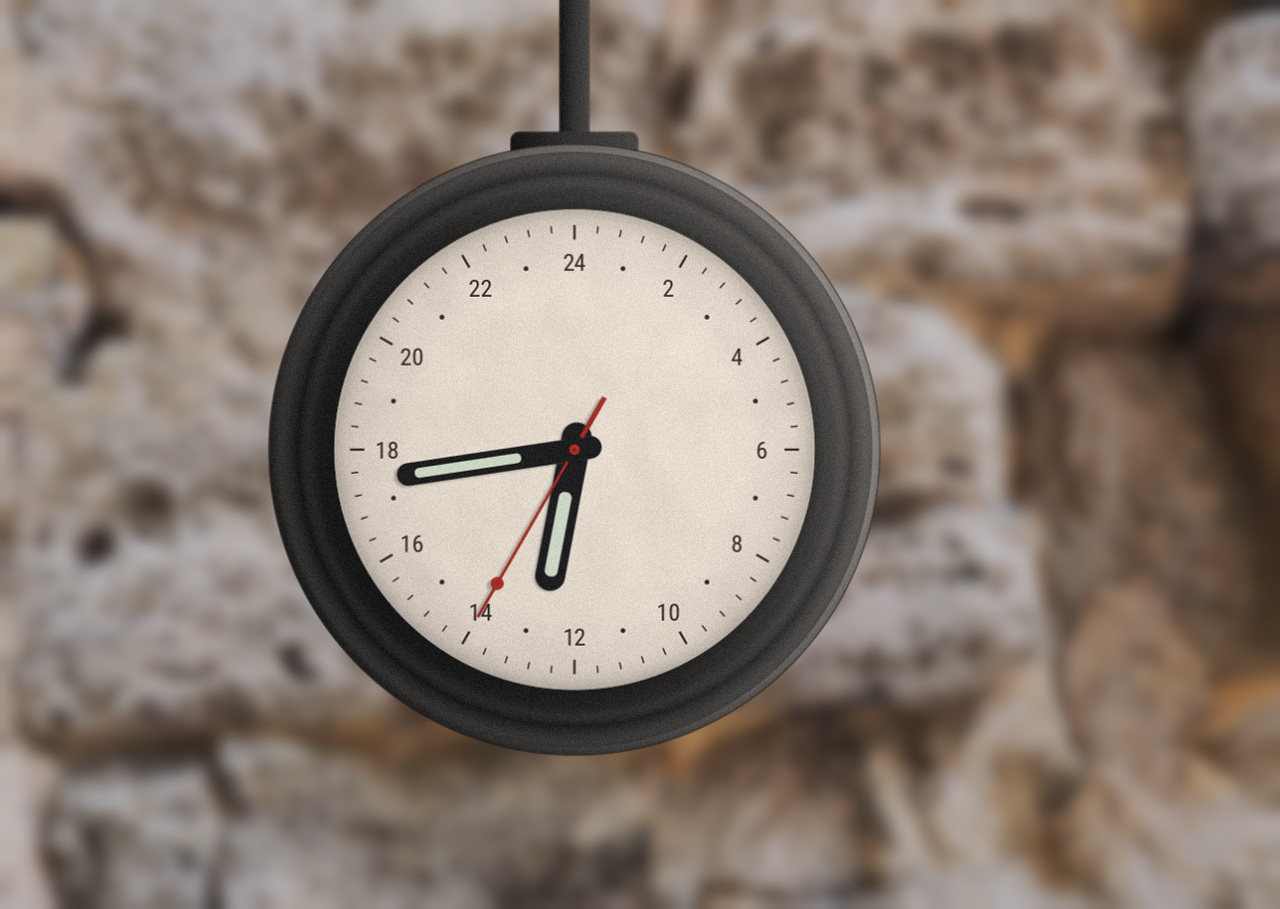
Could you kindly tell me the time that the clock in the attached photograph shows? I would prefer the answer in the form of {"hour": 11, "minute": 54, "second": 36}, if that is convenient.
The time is {"hour": 12, "minute": 43, "second": 35}
